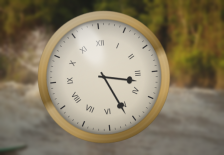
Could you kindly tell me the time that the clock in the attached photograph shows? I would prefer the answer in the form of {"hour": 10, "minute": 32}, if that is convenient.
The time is {"hour": 3, "minute": 26}
